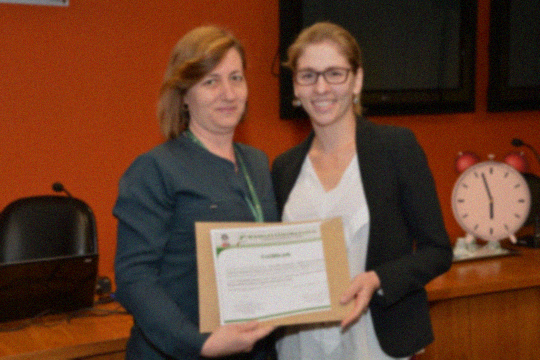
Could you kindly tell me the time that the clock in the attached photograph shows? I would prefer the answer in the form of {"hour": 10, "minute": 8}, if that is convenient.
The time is {"hour": 5, "minute": 57}
